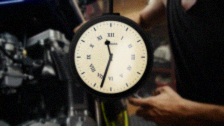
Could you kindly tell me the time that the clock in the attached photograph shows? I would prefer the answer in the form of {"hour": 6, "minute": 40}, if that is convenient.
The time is {"hour": 11, "minute": 33}
